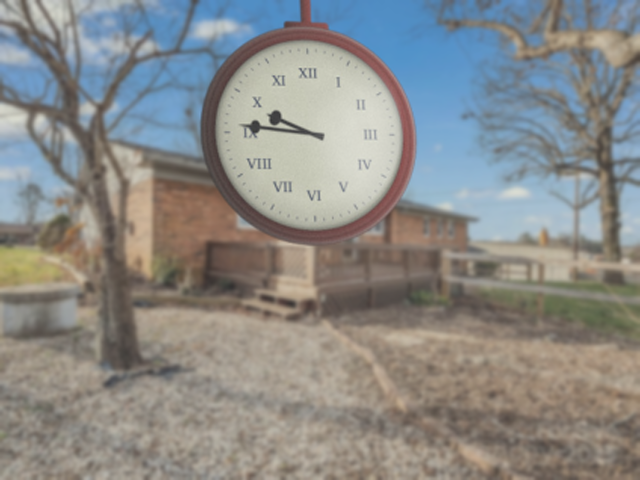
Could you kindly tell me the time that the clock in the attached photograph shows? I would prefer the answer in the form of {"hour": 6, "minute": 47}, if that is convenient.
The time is {"hour": 9, "minute": 46}
